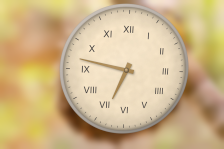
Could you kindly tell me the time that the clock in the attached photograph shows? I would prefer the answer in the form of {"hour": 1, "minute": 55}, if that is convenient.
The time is {"hour": 6, "minute": 47}
